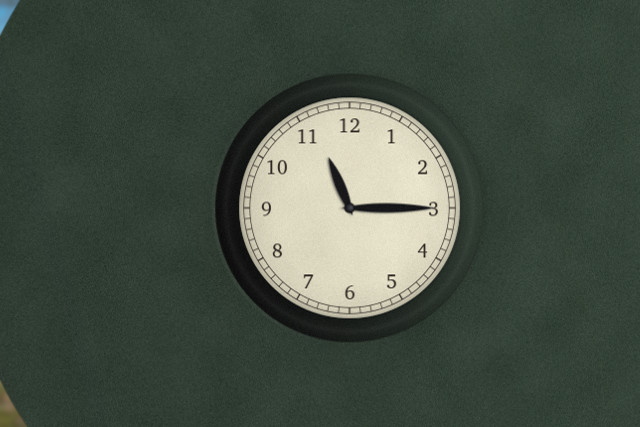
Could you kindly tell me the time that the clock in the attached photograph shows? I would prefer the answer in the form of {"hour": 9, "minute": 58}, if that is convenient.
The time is {"hour": 11, "minute": 15}
